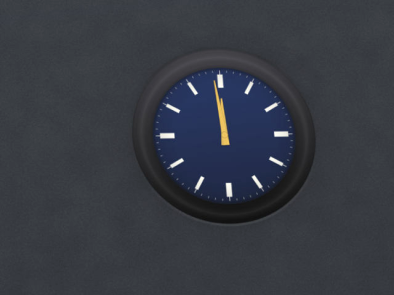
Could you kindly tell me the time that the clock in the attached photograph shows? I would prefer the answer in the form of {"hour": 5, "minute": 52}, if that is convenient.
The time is {"hour": 11, "minute": 59}
